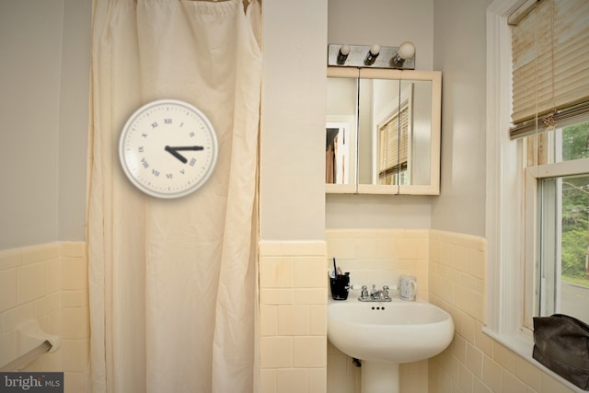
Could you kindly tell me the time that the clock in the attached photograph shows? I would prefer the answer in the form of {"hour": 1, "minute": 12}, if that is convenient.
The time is {"hour": 4, "minute": 15}
